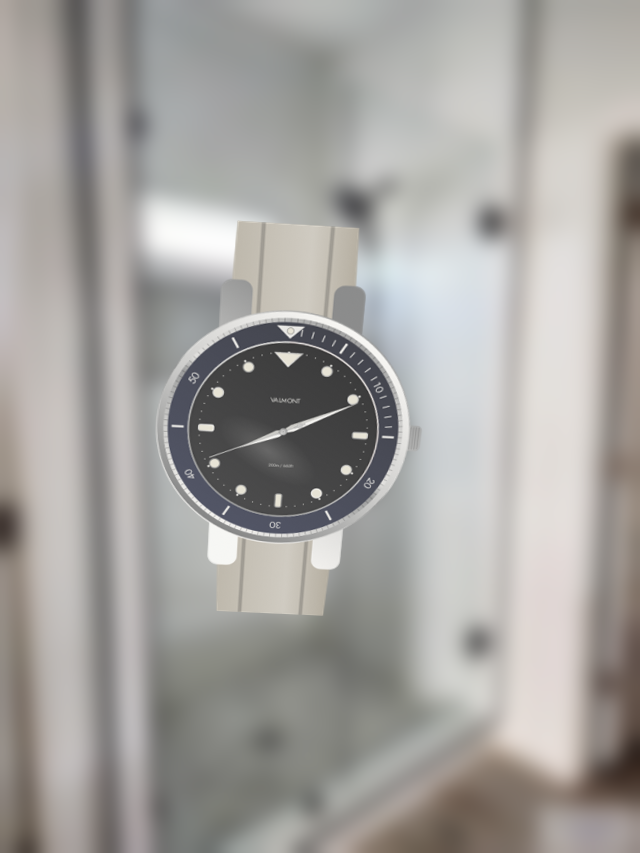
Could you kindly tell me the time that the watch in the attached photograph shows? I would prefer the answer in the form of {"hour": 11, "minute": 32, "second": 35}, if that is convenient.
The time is {"hour": 8, "minute": 10, "second": 41}
